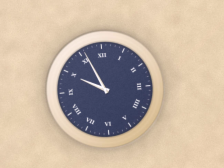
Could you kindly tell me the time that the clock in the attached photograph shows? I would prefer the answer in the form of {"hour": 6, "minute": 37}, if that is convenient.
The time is {"hour": 9, "minute": 56}
